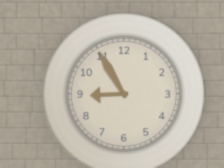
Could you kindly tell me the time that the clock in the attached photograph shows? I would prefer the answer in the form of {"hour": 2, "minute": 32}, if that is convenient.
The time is {"hour": 8, "minute": 55}
